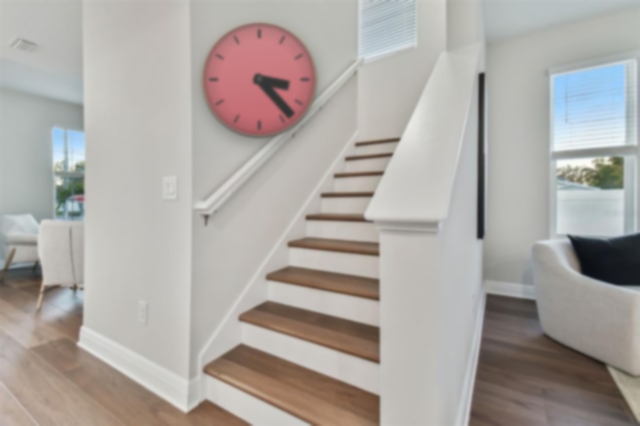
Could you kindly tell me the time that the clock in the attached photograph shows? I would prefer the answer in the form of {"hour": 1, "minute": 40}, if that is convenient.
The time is {"hour": 3, "minute": 23}
